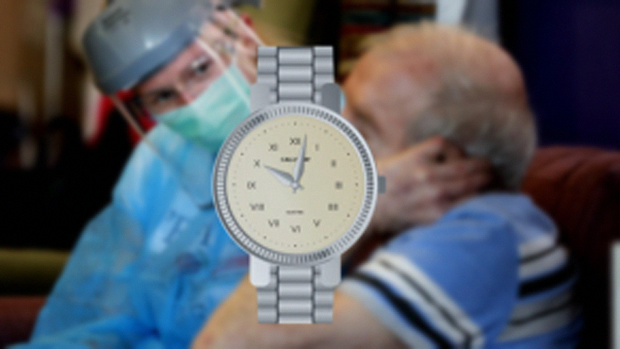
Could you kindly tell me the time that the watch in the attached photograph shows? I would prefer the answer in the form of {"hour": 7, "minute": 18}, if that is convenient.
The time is {"hour": 10, "minute": 2}
